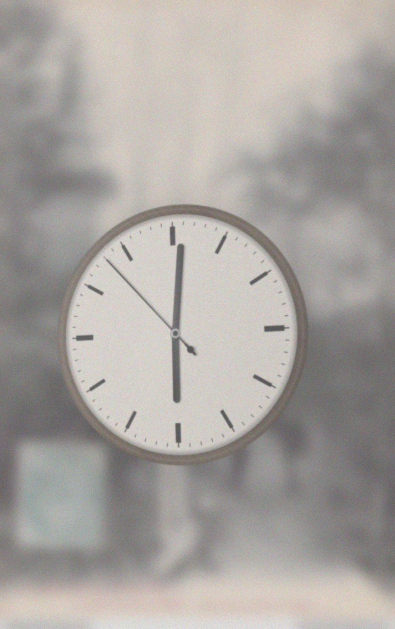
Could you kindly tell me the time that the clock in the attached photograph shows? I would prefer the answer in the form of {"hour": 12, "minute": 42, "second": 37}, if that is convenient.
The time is {"hour": 6, "minute": 0, "second": 53}
